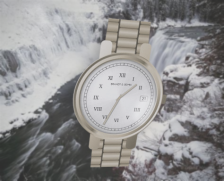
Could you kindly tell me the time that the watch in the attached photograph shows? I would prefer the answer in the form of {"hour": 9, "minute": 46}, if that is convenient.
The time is {"hour": 1, "minute": 34}
